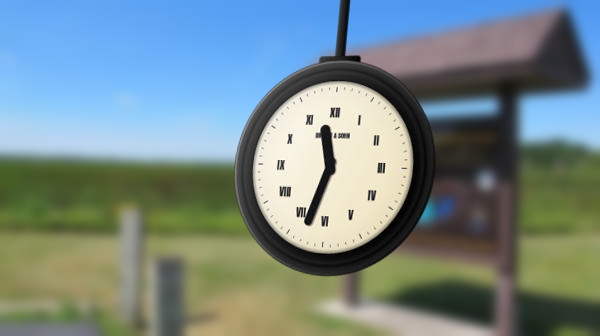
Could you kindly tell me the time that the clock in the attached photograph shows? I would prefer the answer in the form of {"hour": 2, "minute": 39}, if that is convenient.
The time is {"hour": 11, "minute": 33}
